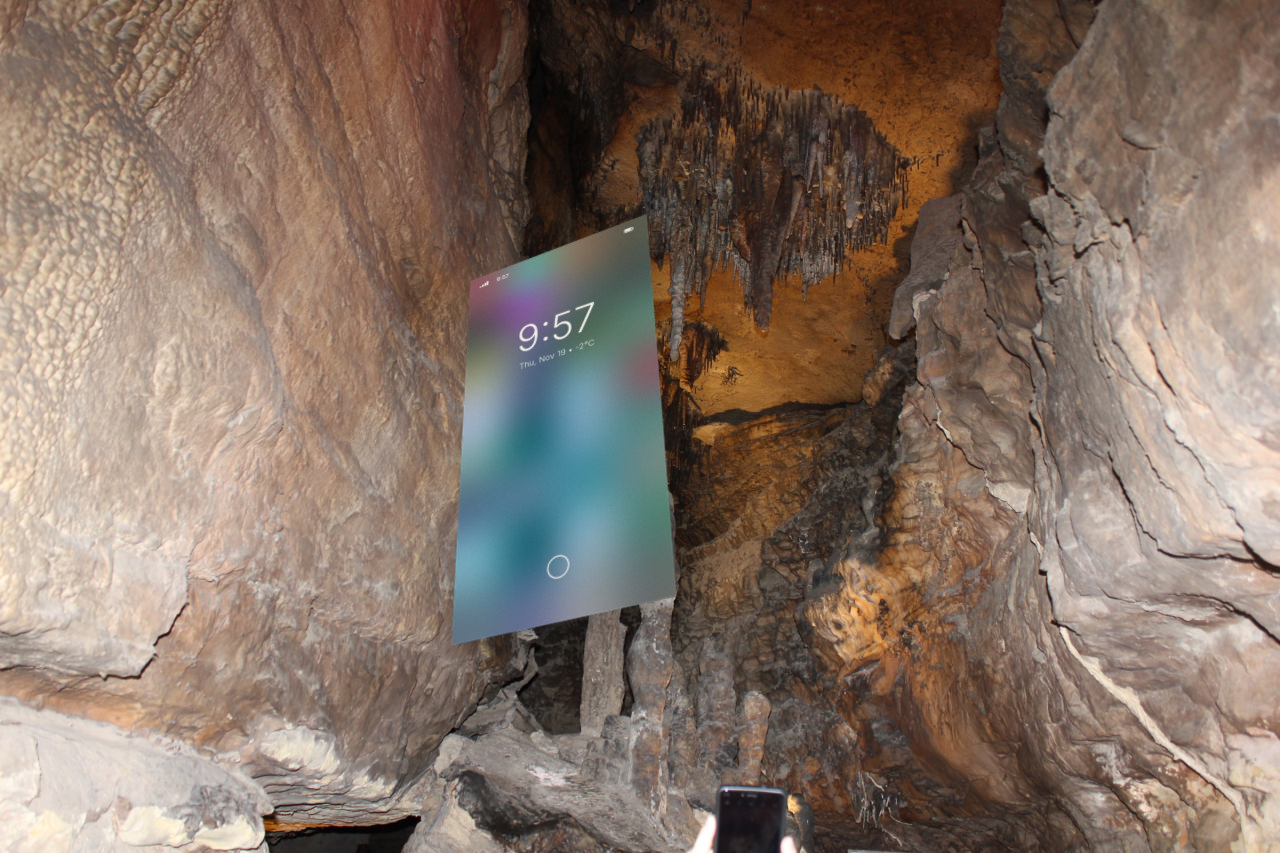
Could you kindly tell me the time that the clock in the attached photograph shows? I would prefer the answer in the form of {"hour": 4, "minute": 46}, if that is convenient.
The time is {"hour": 9, "minute": 57}
